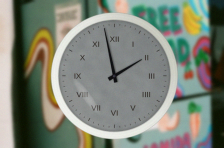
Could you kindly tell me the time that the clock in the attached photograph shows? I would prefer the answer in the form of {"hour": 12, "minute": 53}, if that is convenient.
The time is {"hour": 1, "minute": 58}
